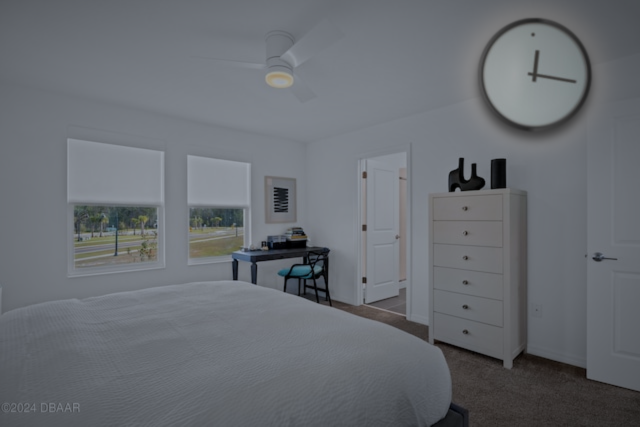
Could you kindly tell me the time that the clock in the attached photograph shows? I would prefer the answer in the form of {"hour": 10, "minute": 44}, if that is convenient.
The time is {"hour": 12, "minute": 17}
